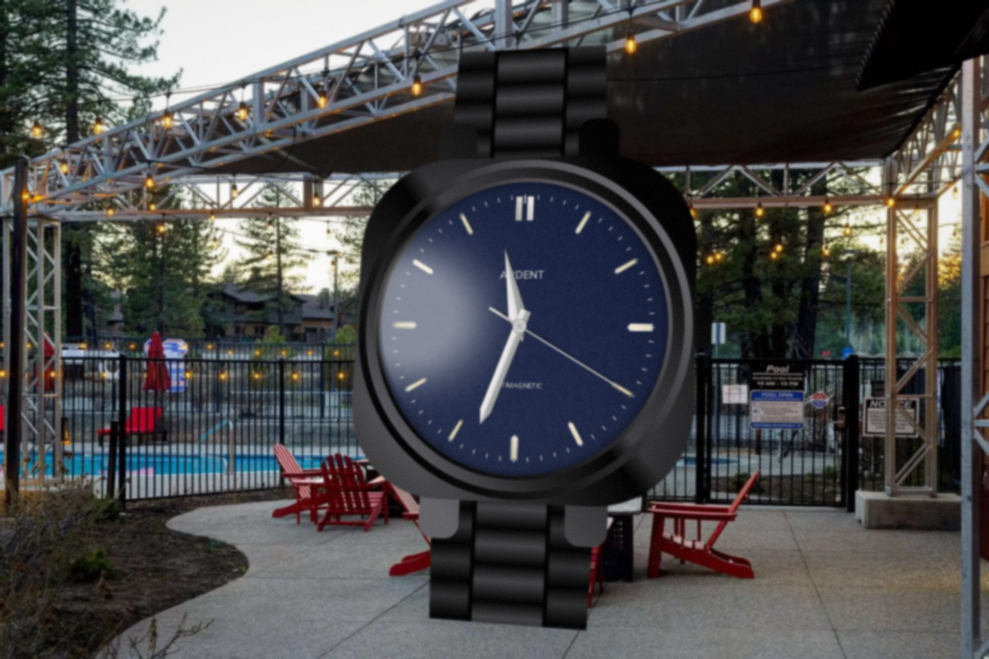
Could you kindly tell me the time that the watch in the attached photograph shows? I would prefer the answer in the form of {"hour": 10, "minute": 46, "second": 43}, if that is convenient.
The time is {"hour": 11, "minute": 33, "second": 20}
